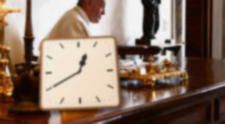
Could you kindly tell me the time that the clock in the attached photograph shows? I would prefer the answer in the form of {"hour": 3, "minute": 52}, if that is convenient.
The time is {"hour": 12, "minute": 40}
